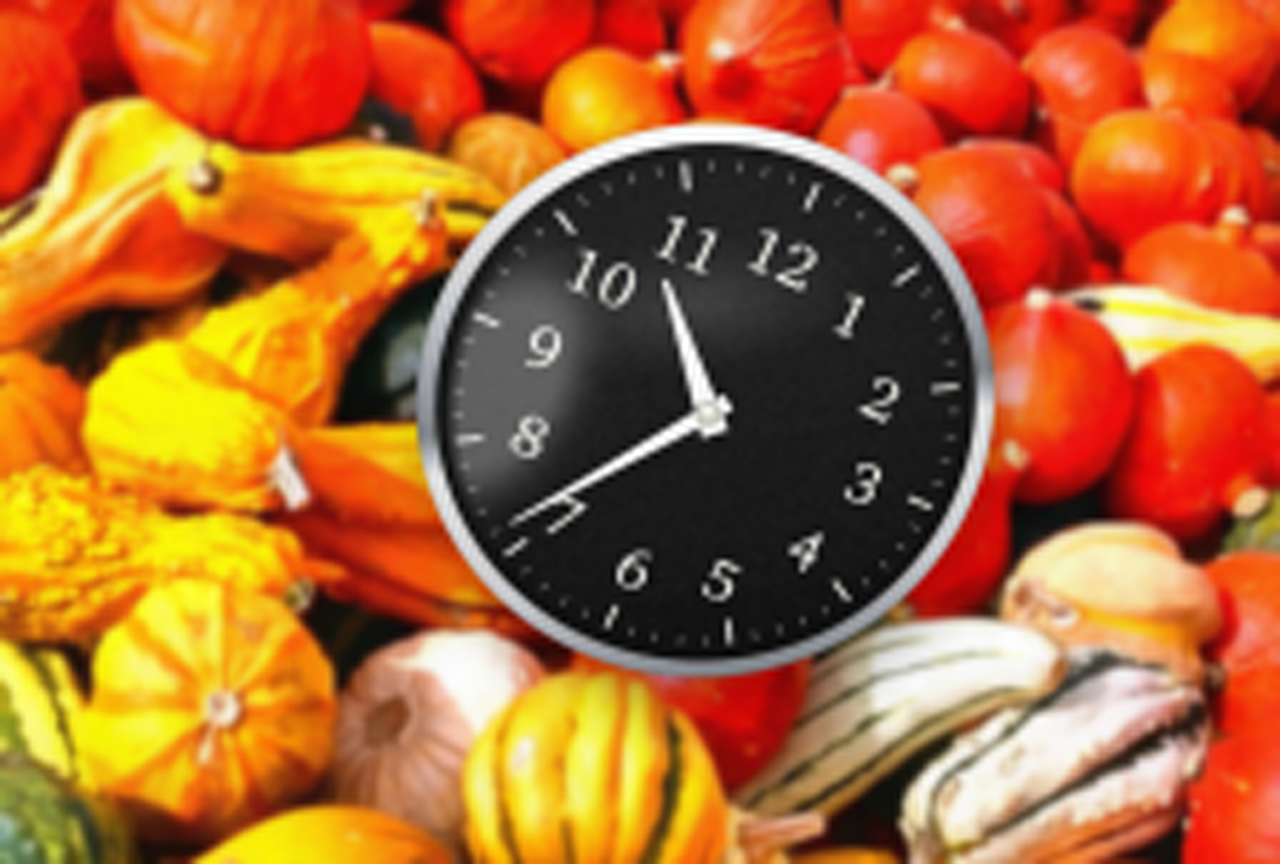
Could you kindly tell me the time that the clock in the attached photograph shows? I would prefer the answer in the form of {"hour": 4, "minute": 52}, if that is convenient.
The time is {"hour": 10, "minute": 36}
